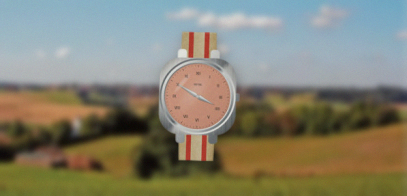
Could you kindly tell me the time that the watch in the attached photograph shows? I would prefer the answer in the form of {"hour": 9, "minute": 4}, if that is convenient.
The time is {"hour": 3, "minute": 50}
